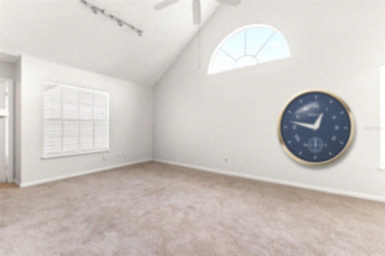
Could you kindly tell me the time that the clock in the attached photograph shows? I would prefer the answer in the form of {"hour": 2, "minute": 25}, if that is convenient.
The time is {"hour": 12, "minute": 47}
